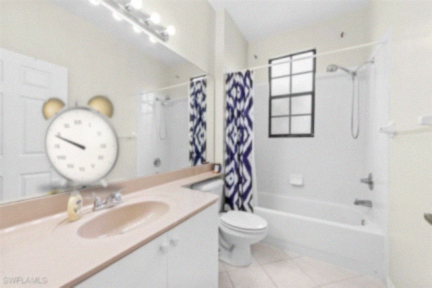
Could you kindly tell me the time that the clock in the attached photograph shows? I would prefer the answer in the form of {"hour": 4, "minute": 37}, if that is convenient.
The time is {"hour": 9, "minute": 49}
